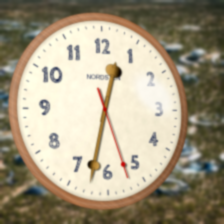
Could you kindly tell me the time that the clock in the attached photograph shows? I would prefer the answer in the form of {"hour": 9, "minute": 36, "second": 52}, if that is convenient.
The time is {"hour": 12, "minute": 32, "second": 27}
